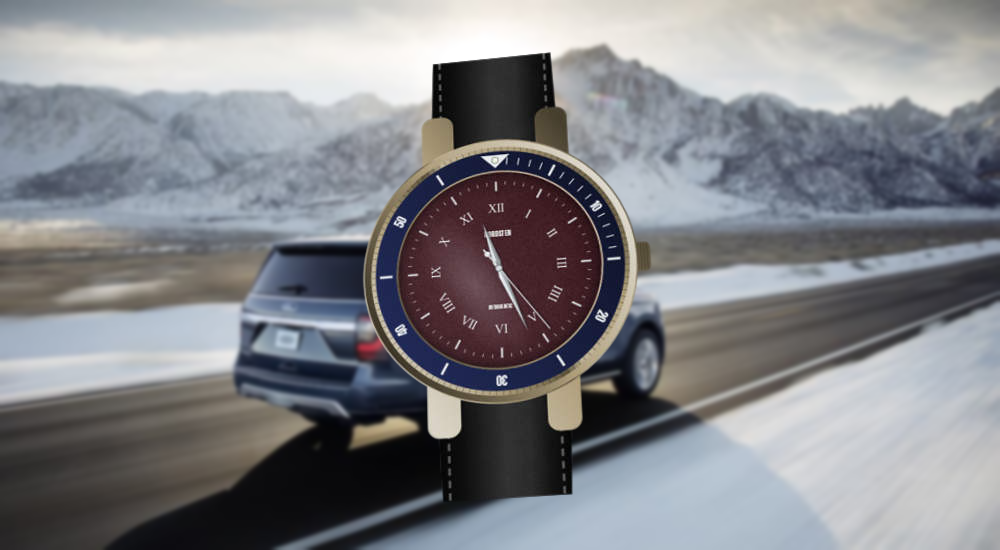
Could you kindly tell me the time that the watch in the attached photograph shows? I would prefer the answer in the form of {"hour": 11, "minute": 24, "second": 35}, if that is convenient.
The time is {"hour": 11, "minute": 26, "second": 24}
